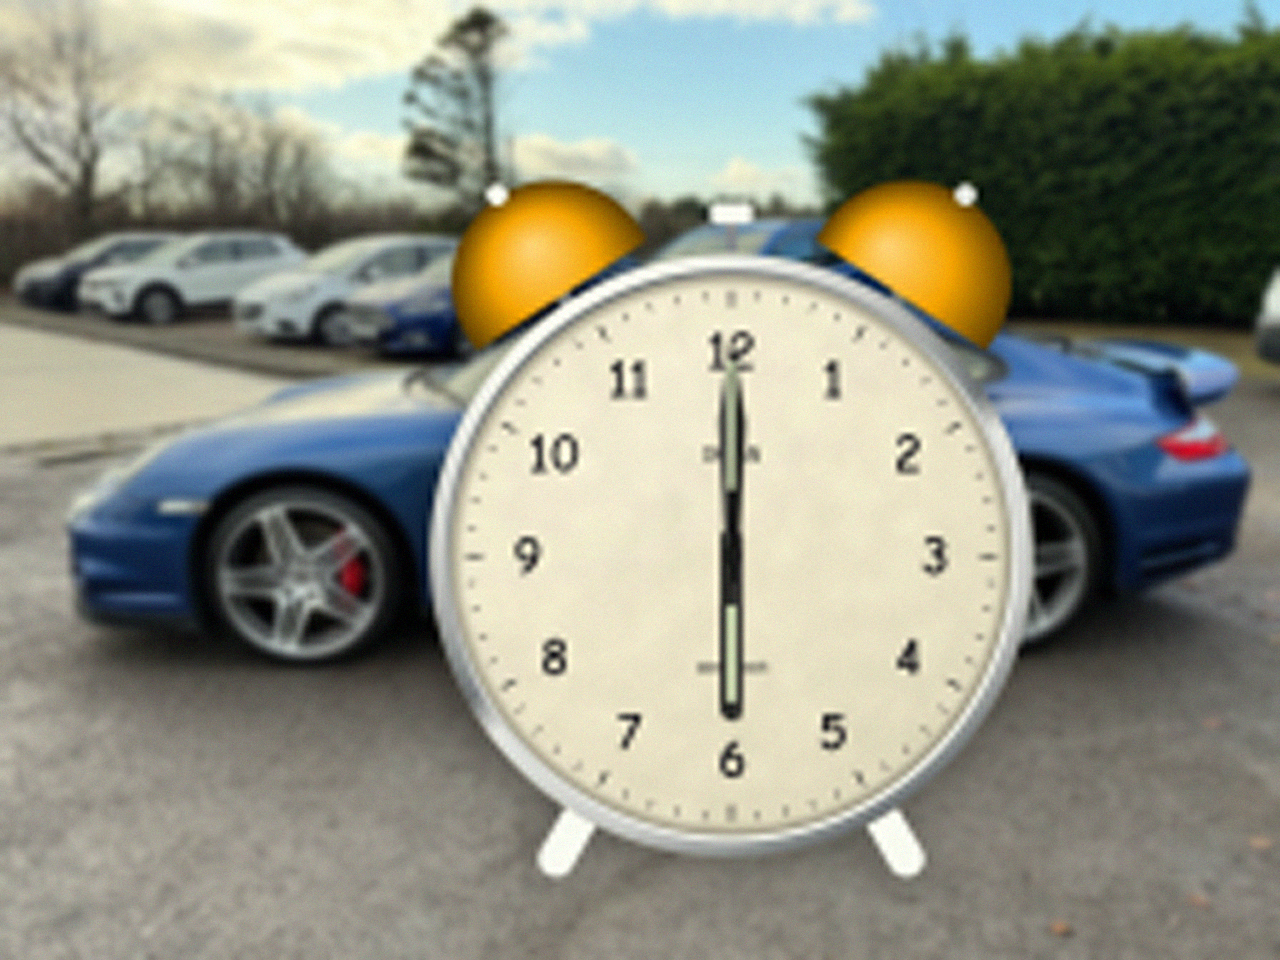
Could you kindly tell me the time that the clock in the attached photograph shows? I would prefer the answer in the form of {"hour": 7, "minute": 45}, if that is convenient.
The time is {"hour": 6, "minute": 0}
